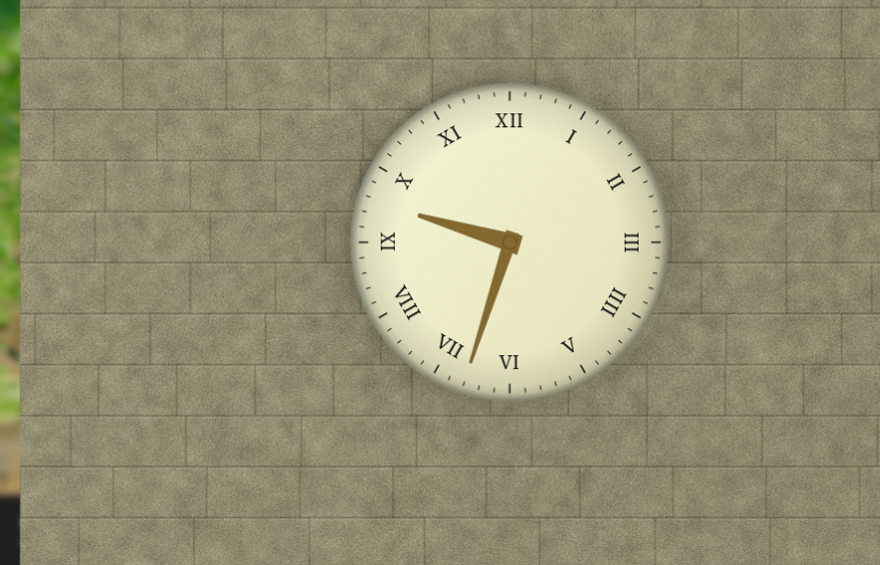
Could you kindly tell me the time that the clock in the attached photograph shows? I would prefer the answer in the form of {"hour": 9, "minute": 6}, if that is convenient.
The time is {"hour": 9, "minute": 33}
